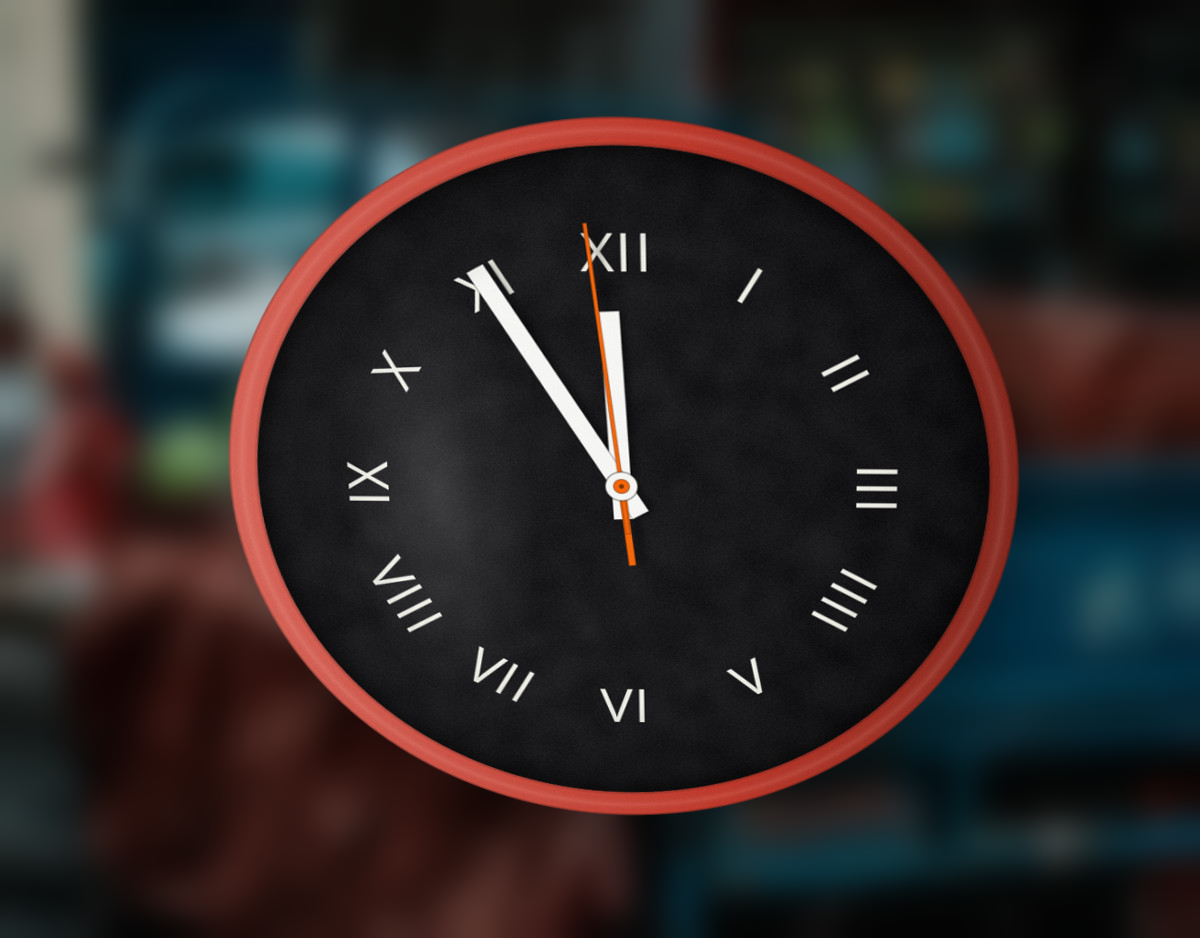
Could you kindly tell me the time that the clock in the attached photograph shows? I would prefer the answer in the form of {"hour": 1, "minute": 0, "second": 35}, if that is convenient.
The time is {"hour": 11, "minute": 54, "second": 59}
